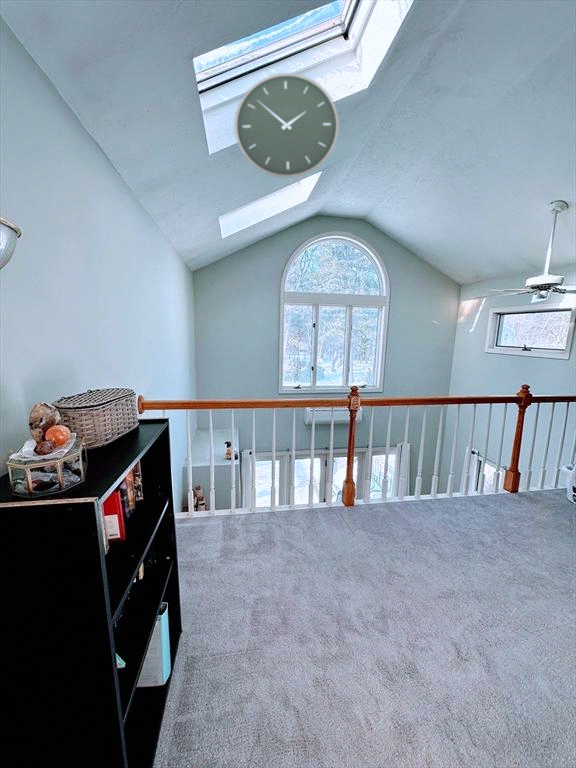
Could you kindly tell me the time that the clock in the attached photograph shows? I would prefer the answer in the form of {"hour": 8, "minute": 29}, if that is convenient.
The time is {"hour": 1, "minute": 52}
